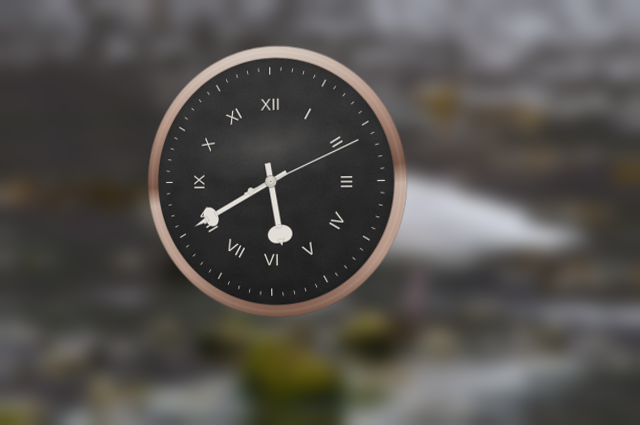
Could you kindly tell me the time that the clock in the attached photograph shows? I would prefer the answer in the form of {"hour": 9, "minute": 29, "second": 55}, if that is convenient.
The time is {"hour": 5, "minute": 40, "second": 11}
